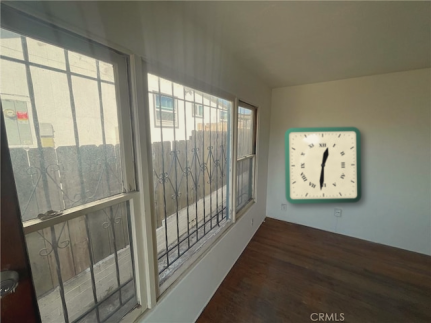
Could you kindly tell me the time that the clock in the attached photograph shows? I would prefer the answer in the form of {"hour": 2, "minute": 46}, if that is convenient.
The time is {"hour": 12, "minute": 31}
